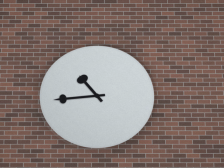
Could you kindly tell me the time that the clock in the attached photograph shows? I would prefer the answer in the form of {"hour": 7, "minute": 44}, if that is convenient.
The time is {"hour": 10, "minute": 44}
